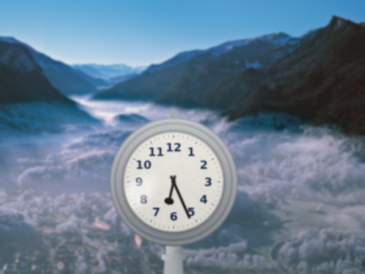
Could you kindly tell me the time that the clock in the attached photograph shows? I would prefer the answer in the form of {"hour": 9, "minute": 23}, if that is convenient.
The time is {"hour": 6, "minute": 26}
